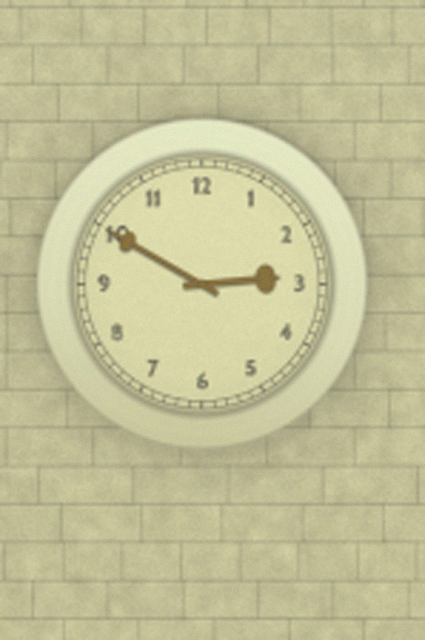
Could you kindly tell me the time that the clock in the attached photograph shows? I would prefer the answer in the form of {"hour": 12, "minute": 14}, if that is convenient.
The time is {"hour": 2, "minute": 50}
